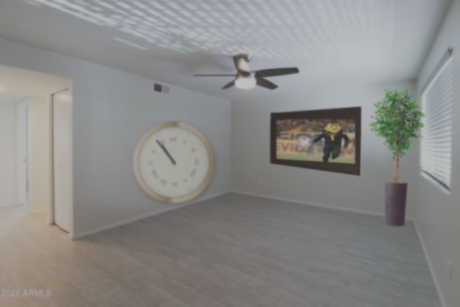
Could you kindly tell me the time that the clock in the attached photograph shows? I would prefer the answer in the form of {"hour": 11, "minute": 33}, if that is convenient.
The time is {"hour": 10, "minute": 54}
